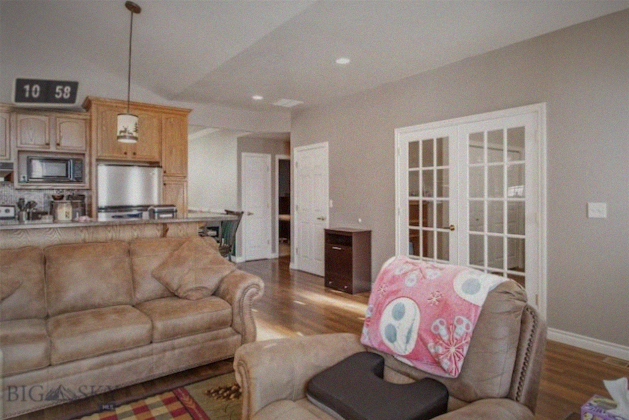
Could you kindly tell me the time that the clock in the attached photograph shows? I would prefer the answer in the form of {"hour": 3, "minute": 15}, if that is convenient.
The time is {"hour": 10, "minute": 58}
